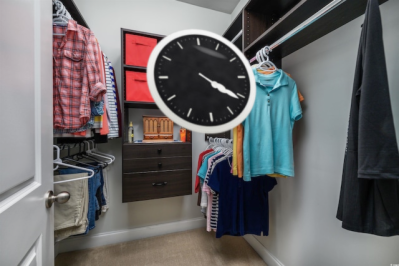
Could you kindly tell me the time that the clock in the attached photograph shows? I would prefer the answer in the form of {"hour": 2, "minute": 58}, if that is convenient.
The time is {"hour": 4, "minute": 21}
